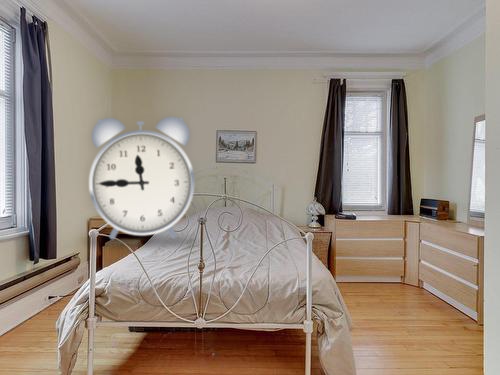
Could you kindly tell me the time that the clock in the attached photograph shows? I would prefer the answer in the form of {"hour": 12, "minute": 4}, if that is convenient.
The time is {"hour": 11, "minute": 45}
